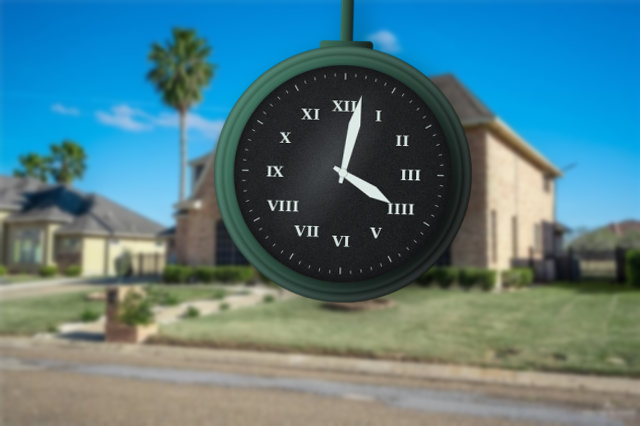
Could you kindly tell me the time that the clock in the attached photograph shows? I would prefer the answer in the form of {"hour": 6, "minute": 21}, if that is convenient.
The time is {"hour": 4, "minute": 2}
